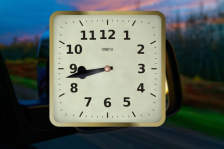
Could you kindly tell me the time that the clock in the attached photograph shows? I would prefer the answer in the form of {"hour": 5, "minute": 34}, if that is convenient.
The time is {"hour": 8, "minute": 43}
